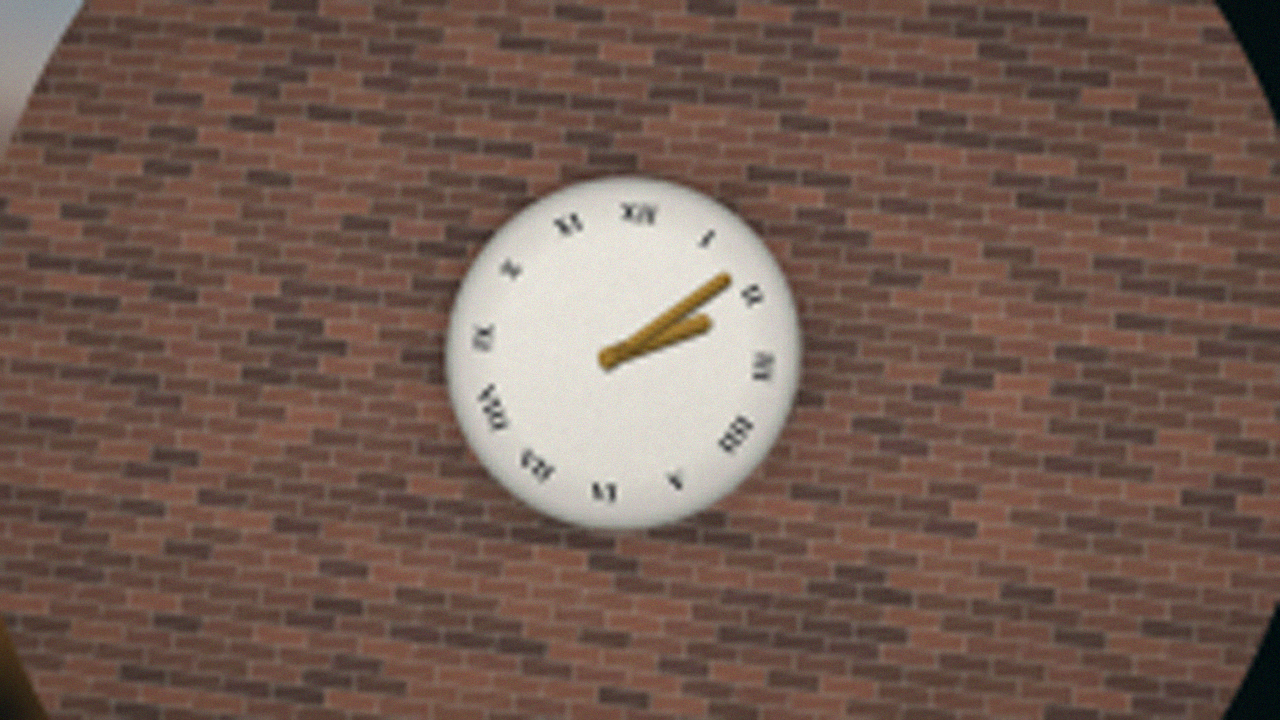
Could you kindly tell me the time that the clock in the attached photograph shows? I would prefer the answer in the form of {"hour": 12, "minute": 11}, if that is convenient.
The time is {"hour": 2, "minute": 8}
